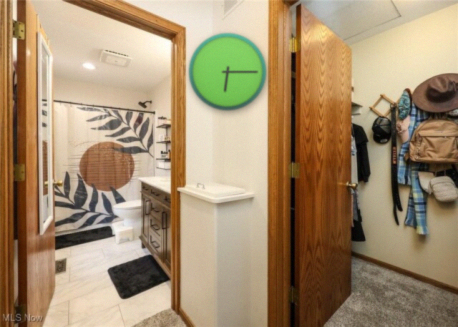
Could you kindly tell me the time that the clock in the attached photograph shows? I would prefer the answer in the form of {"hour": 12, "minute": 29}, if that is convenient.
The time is {"hour": 6, "minute": 15}
